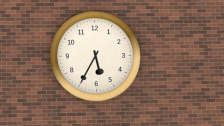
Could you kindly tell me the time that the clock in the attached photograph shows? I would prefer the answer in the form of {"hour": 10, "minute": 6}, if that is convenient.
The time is {"hour": 5, "minute": 35}
